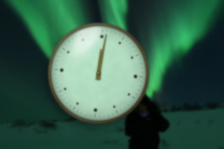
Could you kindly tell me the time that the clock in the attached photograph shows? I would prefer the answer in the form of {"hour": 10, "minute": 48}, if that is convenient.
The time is {"hour": 12, "minute": 1}
